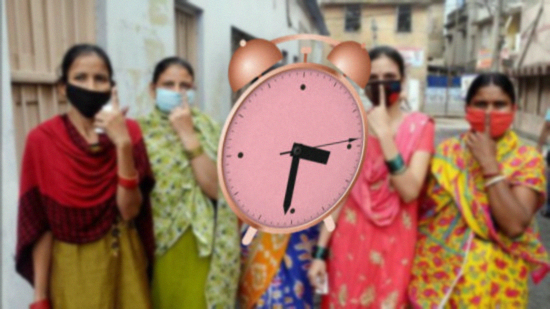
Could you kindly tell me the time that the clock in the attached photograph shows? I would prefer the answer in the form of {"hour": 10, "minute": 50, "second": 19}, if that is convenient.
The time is {"hour": 3, "minute": 31, "second": 14}
